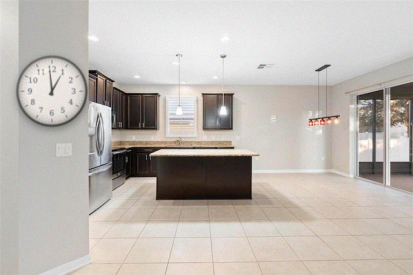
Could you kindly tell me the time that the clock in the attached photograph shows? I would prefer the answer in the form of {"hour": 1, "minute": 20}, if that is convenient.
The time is {"hour": 12, "minute": 59}
